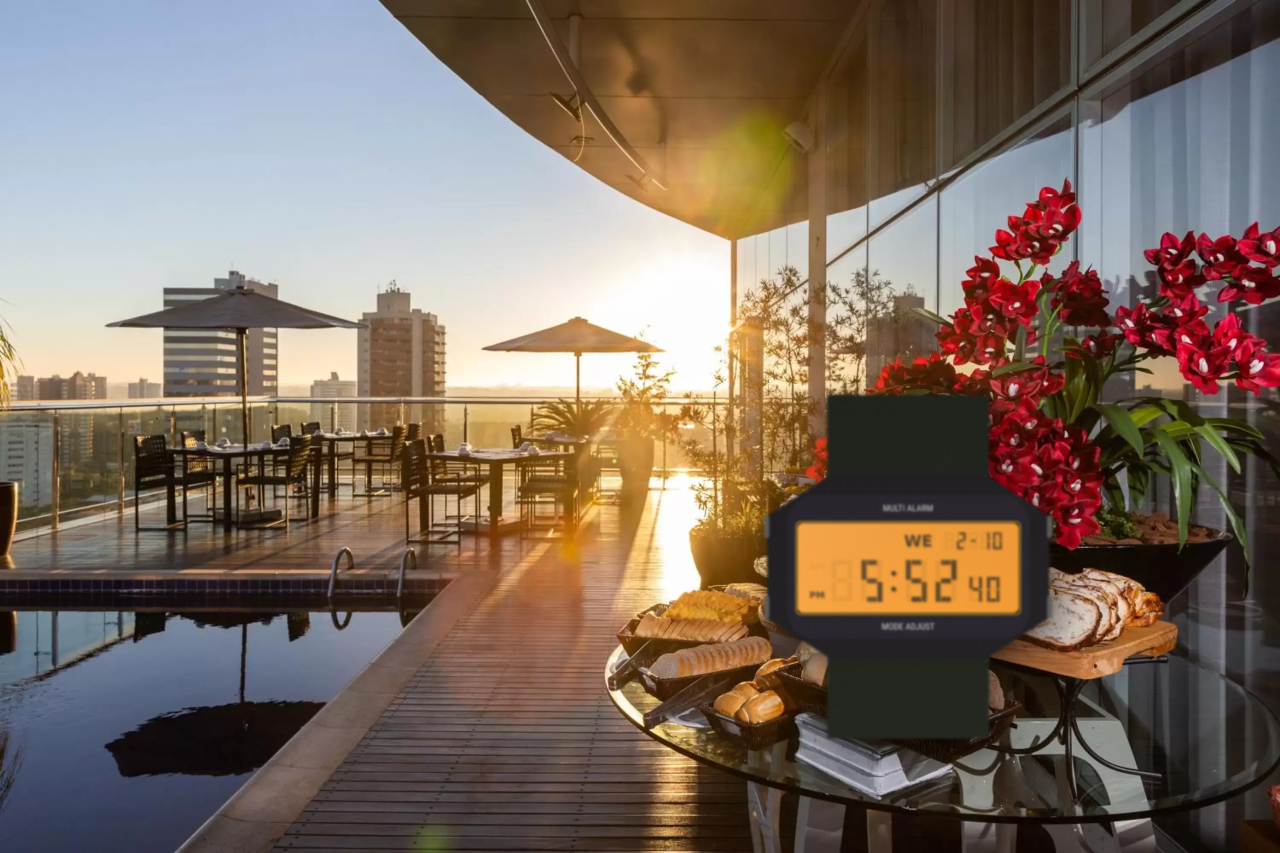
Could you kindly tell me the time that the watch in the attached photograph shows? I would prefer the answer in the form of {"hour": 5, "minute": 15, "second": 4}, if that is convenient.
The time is {"hour": 5, "minute": 52, "second": 40}
